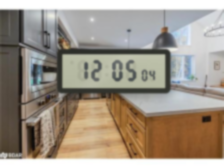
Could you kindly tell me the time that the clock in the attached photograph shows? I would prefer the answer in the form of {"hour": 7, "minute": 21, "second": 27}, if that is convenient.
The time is {"hour": 12, "minute": 5, "second": 4}
